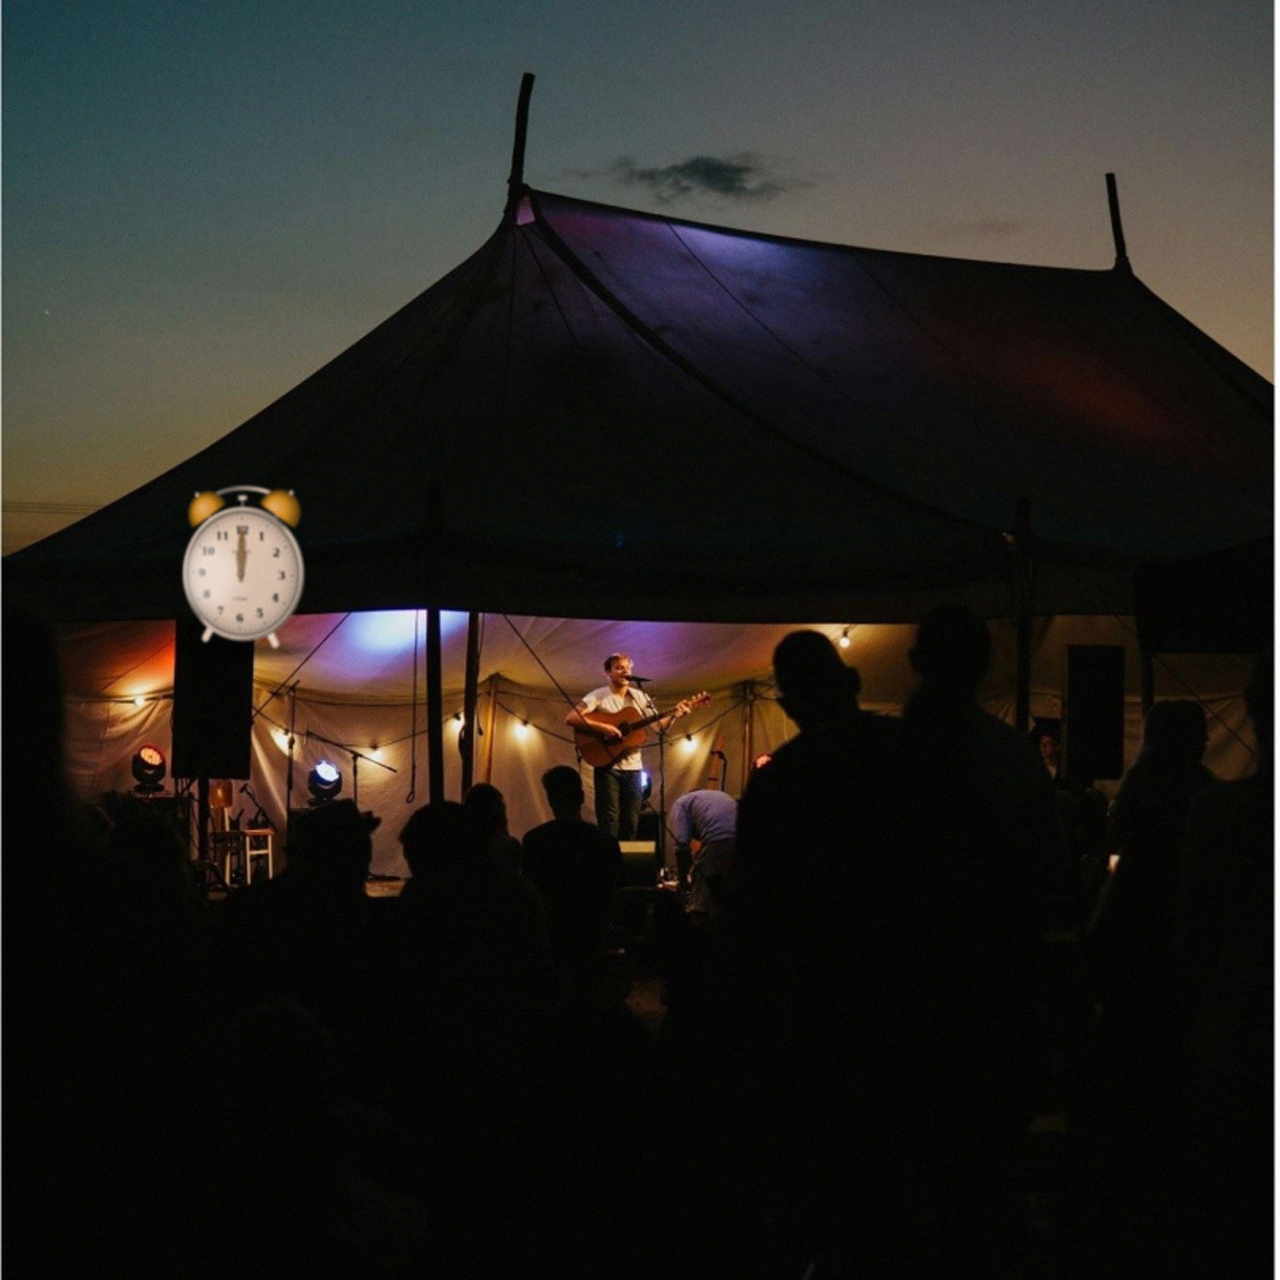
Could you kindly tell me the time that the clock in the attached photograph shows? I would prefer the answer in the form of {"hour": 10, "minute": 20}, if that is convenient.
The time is {"hour": 12, "minute": 0}
